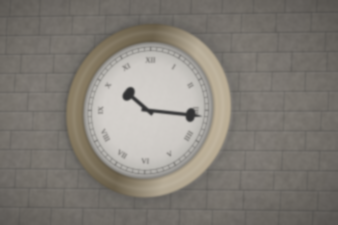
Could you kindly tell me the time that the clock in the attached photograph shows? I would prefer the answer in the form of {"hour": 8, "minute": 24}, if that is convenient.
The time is {"hour": 10, "minute": 16}
